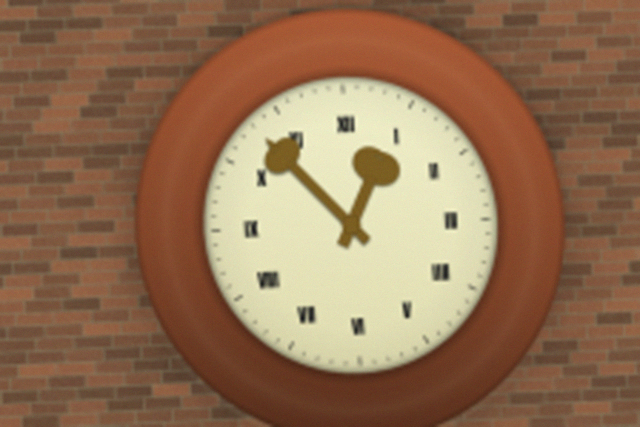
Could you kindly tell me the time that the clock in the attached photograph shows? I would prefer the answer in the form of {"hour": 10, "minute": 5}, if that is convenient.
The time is {"hour": 12, "minute": 53}
